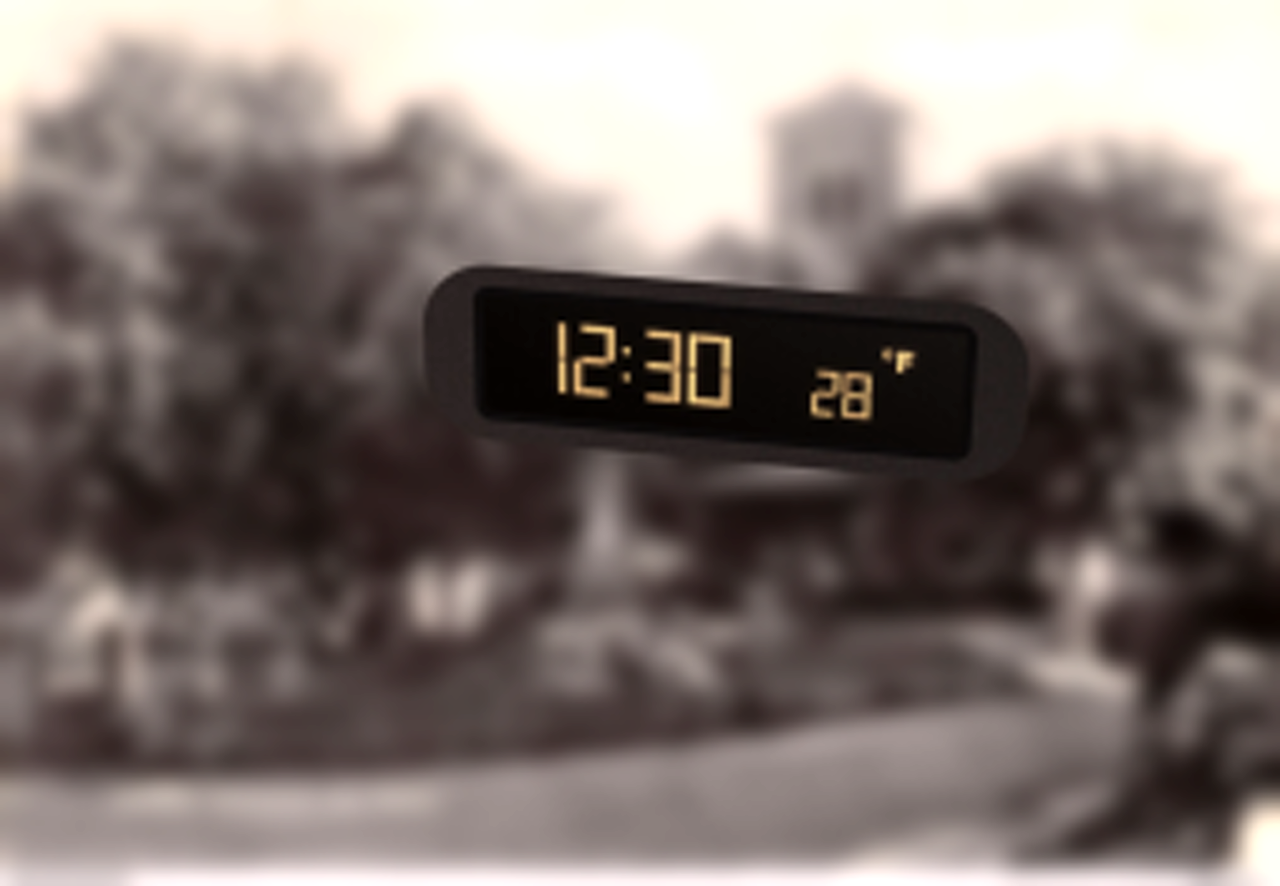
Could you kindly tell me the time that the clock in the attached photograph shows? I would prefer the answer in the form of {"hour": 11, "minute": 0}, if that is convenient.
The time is {"hour": 12, "minute": 30}
